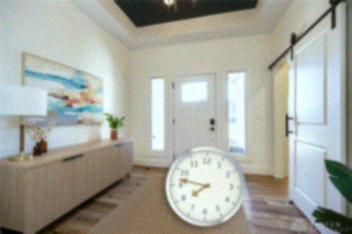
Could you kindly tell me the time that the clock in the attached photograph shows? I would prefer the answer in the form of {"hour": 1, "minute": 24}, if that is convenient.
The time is {"hour": 7, "minute": 47}
